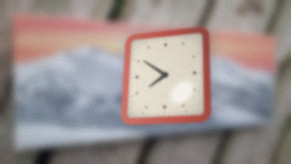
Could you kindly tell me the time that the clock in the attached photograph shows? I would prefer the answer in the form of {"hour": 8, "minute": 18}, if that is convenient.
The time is {"hour": 7, "minute": 51}
